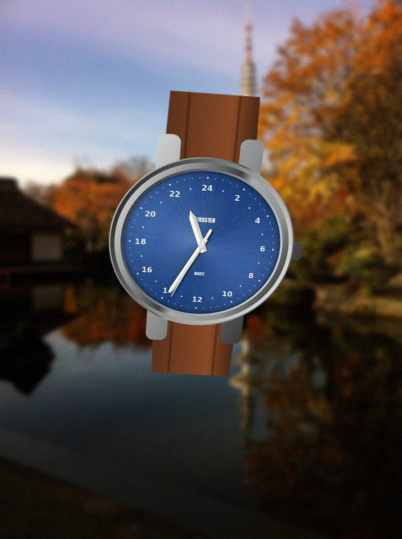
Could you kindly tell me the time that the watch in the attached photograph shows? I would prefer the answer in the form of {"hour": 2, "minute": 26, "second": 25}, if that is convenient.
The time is {"hour": 22, "minute": 34, "second": 34}
